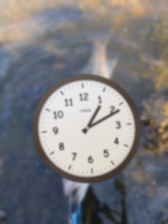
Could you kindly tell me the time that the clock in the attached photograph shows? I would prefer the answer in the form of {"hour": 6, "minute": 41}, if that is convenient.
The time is {"hour": 1, "minute": 11}
